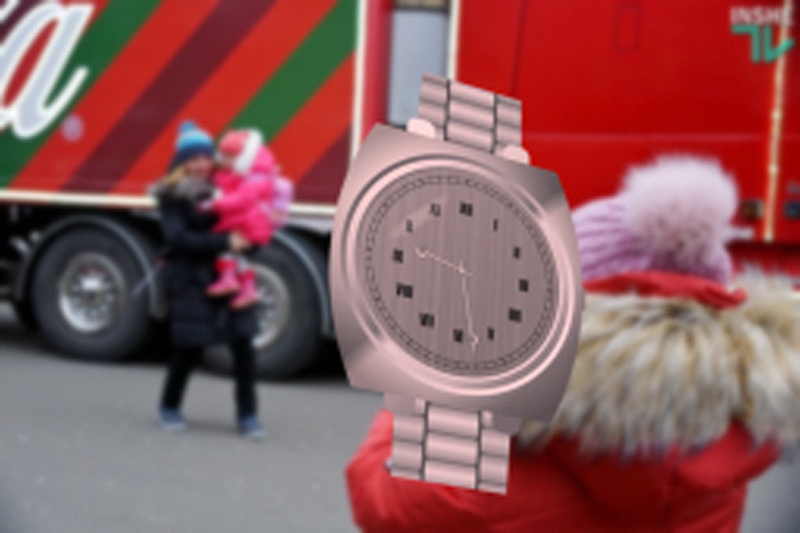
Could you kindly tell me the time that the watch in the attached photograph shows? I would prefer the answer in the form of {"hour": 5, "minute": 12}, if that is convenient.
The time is {"hour": 9, "minute": 28}
